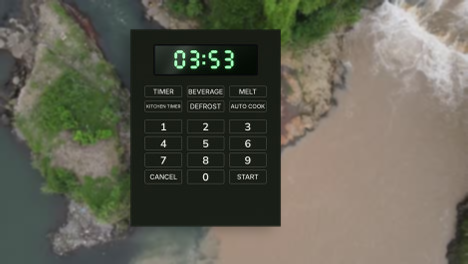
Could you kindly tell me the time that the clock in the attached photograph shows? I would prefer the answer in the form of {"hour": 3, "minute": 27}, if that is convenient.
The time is {"hour": 3, "minute": 53}
